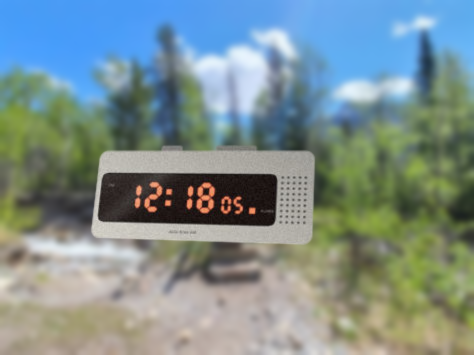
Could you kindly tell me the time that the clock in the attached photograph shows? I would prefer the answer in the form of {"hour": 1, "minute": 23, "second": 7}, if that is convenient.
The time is {"hour": 12, "minute": 18, "second": 5}
